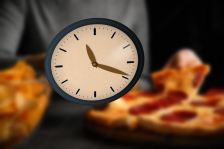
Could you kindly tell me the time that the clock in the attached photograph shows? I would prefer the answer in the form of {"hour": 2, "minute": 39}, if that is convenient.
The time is {"hour": 11, "minute": 19}
